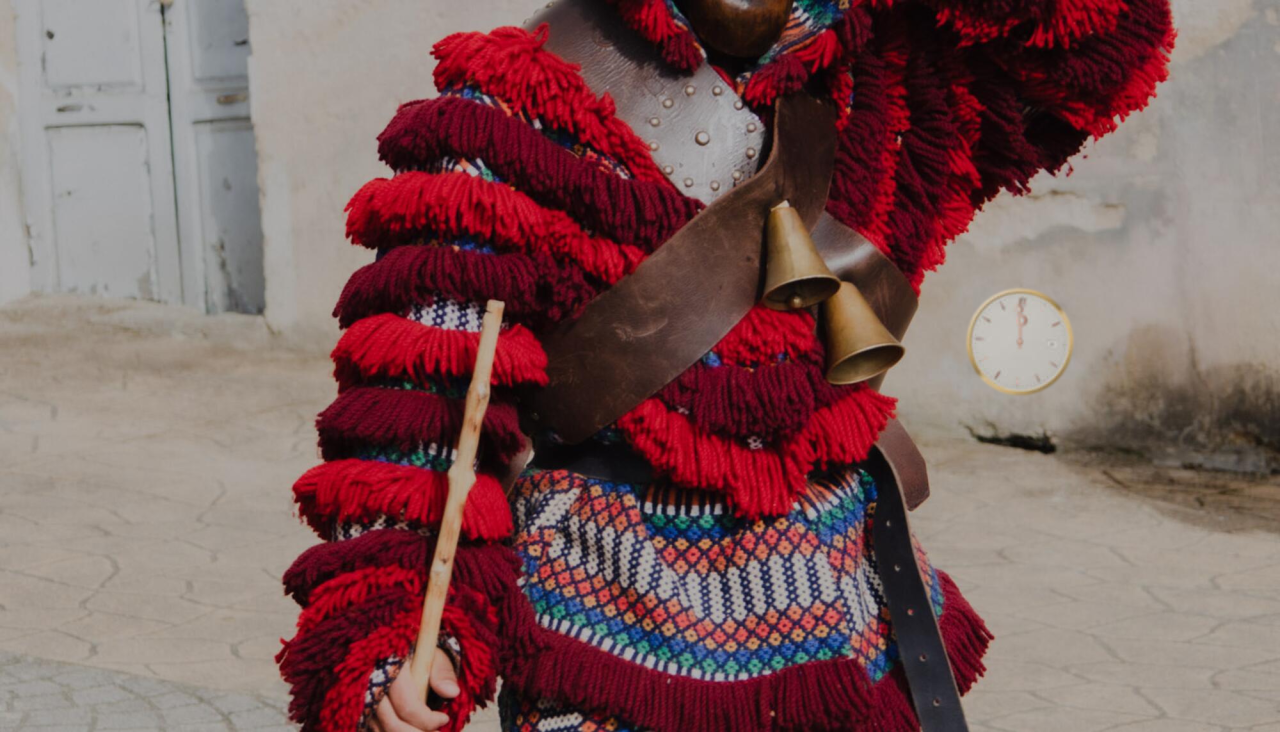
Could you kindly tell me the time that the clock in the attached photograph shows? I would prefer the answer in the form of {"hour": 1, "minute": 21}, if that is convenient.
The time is {"hour": 11, "minute": 59}
